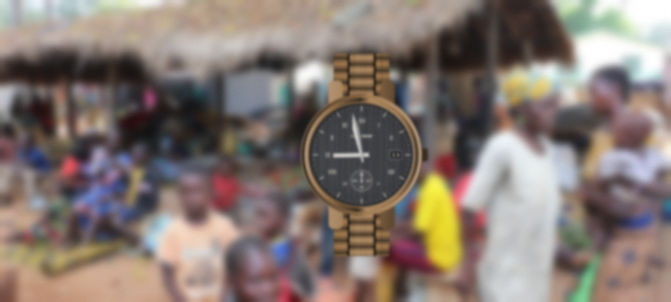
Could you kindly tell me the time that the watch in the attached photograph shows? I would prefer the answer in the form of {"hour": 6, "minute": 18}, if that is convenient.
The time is {"hour": 8, "minute": 58}
